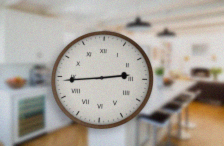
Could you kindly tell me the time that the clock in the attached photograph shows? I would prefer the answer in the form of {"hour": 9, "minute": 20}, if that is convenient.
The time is {"hour": 2, "minute": 44}
